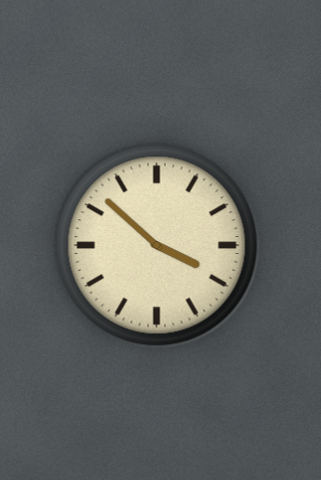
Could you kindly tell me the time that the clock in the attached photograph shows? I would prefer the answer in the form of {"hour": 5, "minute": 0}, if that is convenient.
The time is {"hour": 3, "minute": 52}
